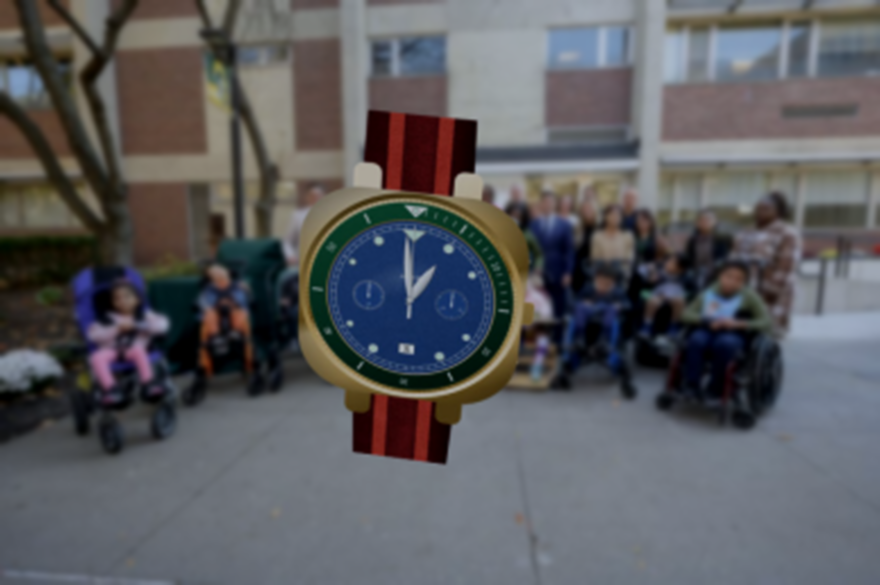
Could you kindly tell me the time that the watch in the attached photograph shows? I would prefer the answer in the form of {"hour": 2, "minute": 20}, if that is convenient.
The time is {"hour": 12, "minute": 59}
